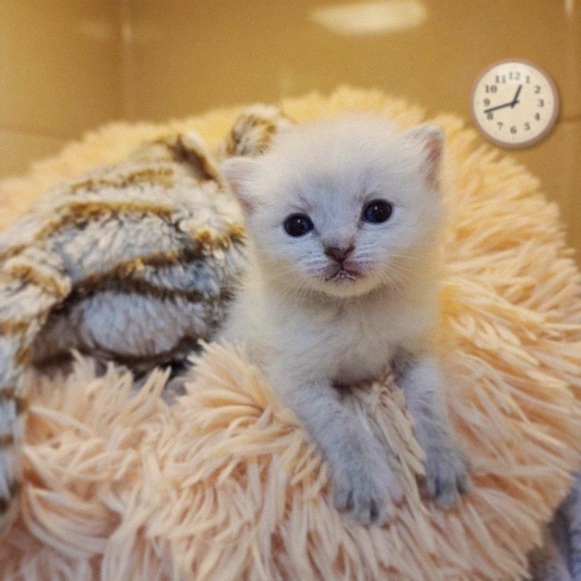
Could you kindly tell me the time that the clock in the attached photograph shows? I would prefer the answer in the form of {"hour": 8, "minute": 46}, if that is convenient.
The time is {"hour": 12, "minute": 42}
